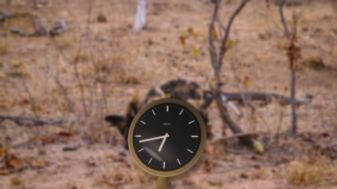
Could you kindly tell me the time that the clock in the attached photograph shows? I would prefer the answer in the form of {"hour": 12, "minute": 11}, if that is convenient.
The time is {"hour": 6, "minute": 43}
